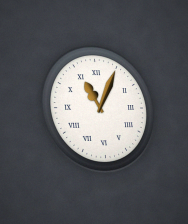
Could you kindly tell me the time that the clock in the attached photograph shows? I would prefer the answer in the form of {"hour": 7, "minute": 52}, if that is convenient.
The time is {"hour": 11, "minute": 5}
